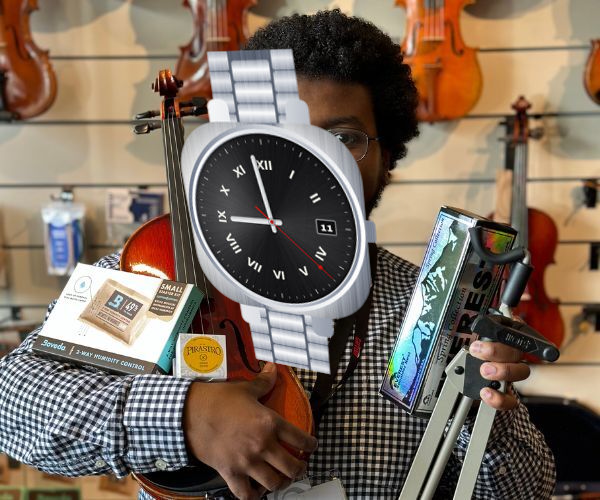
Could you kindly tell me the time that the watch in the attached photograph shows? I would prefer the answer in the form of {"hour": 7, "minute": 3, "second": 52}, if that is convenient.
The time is {"hour": 8, "minute": 58, "second": 22}
